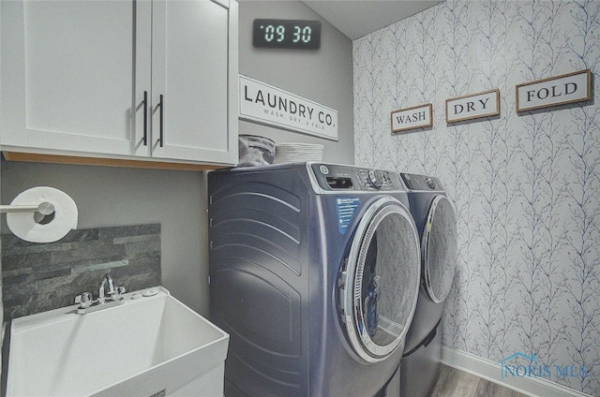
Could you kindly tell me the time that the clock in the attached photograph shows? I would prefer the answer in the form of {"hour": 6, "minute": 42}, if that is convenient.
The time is {"hour": 9, "minute": 30}
